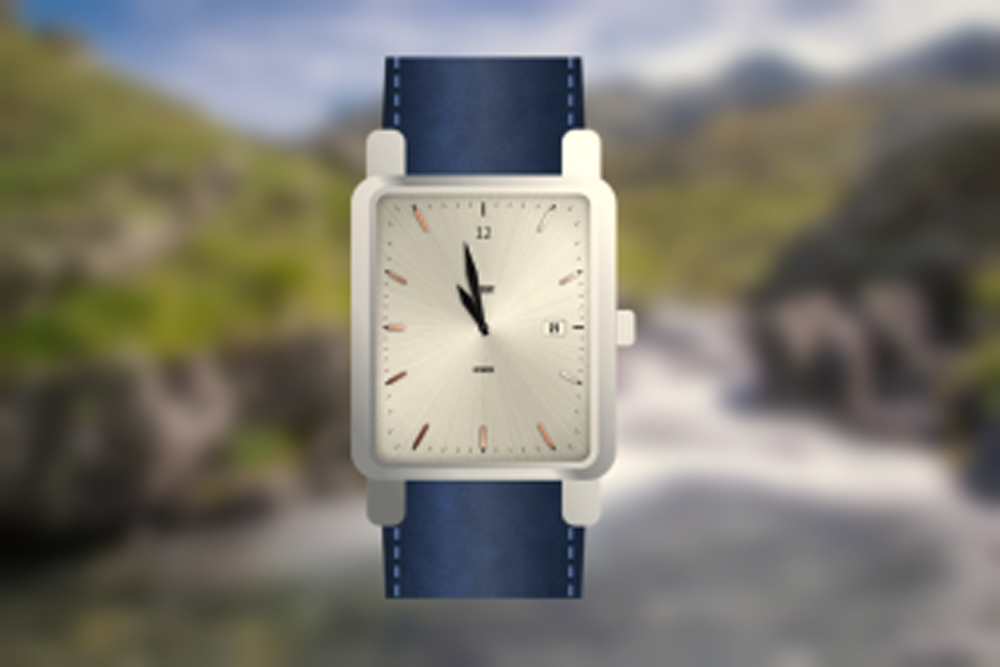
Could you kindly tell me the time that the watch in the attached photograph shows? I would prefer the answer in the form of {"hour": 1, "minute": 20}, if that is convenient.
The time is {"hour": 10, "minute": 58}
